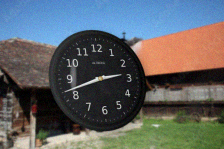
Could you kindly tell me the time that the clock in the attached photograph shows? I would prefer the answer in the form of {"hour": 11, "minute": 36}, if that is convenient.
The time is {"hour": 2, "minute": 42}
